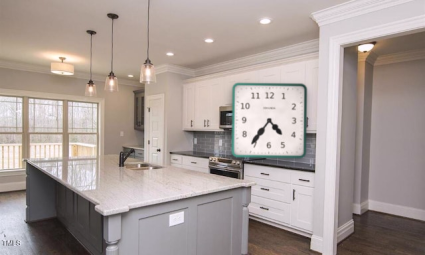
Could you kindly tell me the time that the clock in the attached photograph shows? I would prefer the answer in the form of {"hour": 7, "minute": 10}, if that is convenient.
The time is {"hour": 4, "minute": 36}
